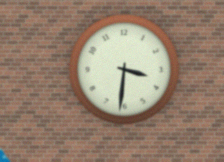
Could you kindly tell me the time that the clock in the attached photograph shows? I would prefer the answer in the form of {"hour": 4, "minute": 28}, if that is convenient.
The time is {"hour": 3, "minute": 31}
